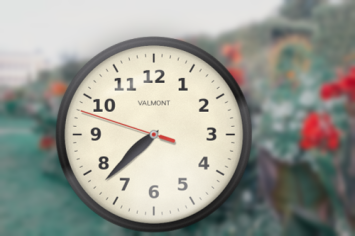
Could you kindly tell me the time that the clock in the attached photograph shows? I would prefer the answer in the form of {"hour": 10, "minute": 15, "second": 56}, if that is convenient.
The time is {"hour": 7, "minute": 37, "second": 48}
